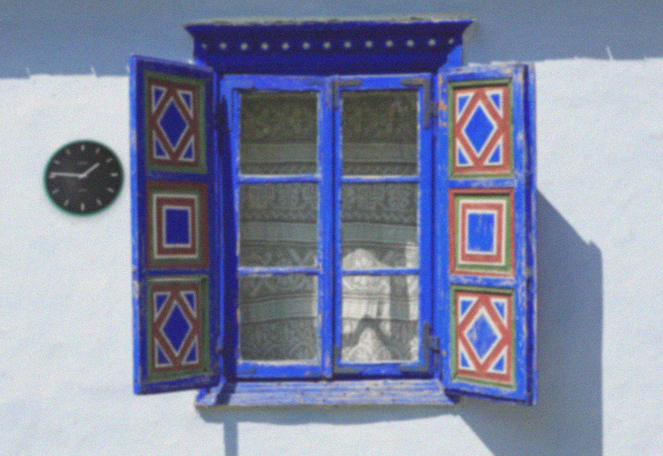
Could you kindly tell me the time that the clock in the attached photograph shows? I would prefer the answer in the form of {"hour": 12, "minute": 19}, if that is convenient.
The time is {"hour": 1, "minute": 46}
